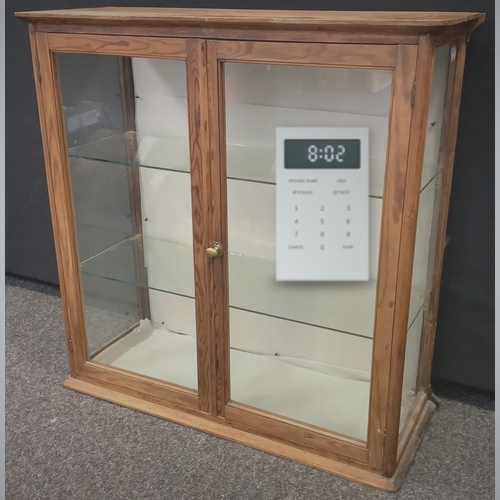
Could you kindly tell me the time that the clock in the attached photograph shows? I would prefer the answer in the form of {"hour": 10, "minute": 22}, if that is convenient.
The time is {"hour": 8, "minute": 2}
